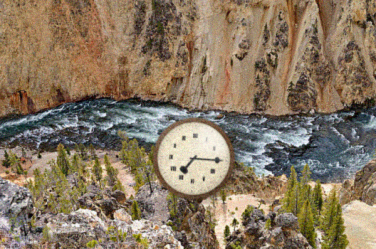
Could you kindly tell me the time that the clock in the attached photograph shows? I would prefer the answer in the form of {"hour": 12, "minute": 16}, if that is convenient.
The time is {"hour": 7, "minute": 15}
